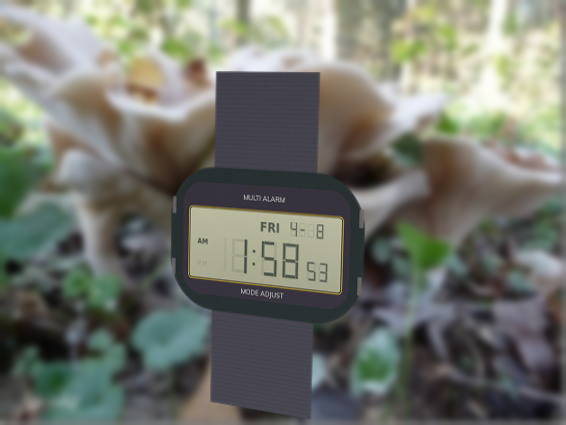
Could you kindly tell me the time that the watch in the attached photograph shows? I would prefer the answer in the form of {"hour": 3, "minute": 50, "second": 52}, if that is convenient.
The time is {"hour": 1, "minute": 58, "second": 53}
